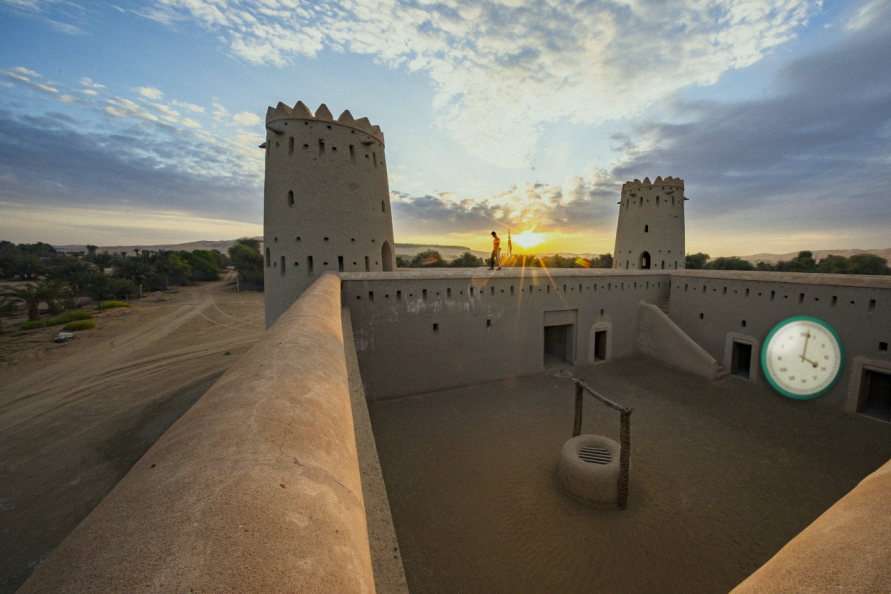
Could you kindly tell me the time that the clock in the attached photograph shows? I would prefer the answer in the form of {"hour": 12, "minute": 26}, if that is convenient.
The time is {"hour": 4, "minute": 2}
